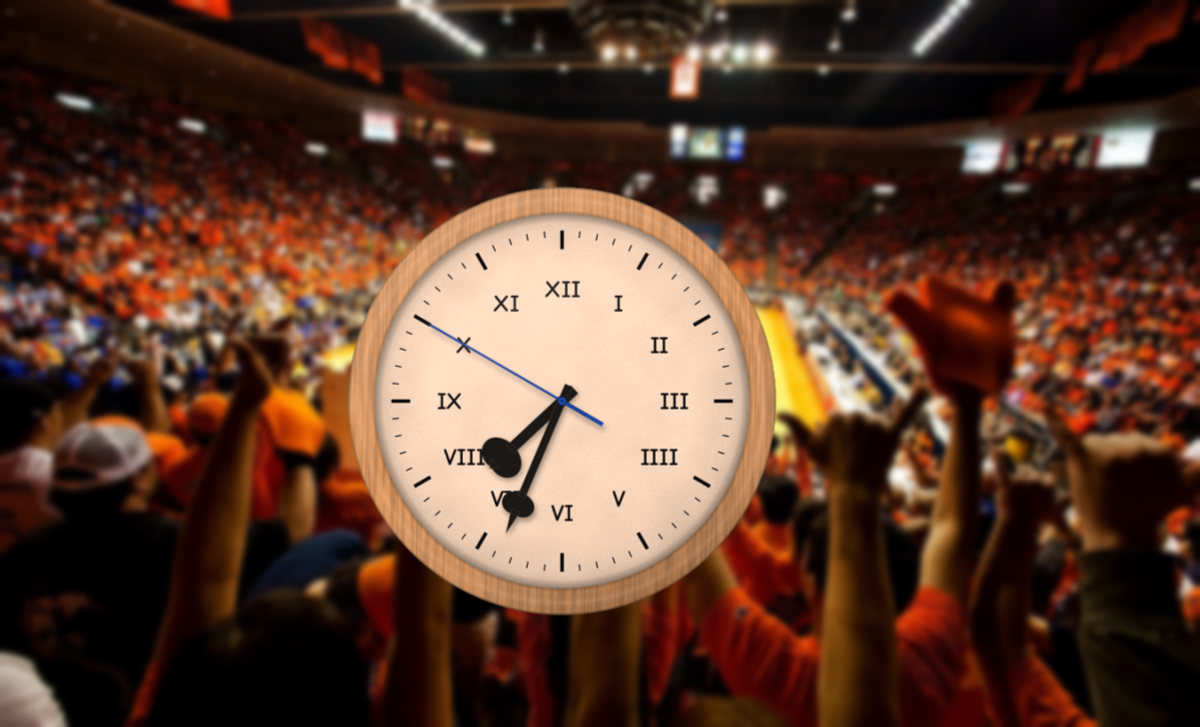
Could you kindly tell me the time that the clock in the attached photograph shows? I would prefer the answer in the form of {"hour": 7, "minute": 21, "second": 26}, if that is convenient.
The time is {"hour": 7, "minute": 33, "second": 50}
